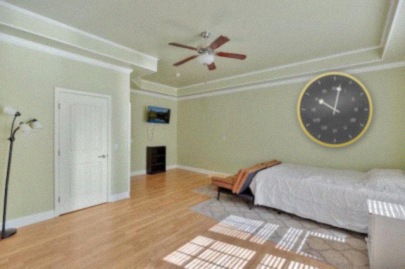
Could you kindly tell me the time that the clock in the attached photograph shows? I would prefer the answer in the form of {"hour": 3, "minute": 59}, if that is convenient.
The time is {"hour": 10, "minute": 2}
